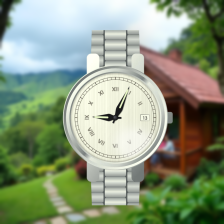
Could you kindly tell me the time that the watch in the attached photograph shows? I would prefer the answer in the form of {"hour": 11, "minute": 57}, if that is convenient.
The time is {"hour": 9, "minute": 4}
